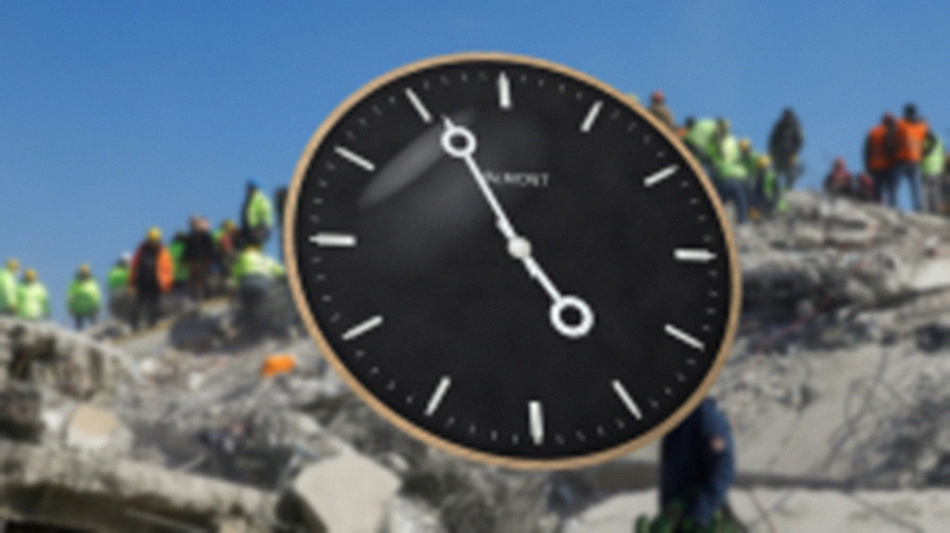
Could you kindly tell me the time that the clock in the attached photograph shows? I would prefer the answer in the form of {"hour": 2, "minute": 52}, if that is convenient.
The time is {"hour": 4, "minute": 56}
